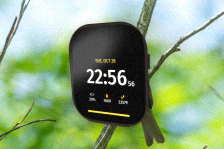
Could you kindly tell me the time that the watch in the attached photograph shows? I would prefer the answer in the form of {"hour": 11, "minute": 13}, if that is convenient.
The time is {"hour": 22, "minute": 56}
